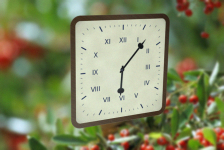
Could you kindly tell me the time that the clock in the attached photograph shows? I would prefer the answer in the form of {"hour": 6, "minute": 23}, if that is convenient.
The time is {"hour": 6, "minute": 7}
